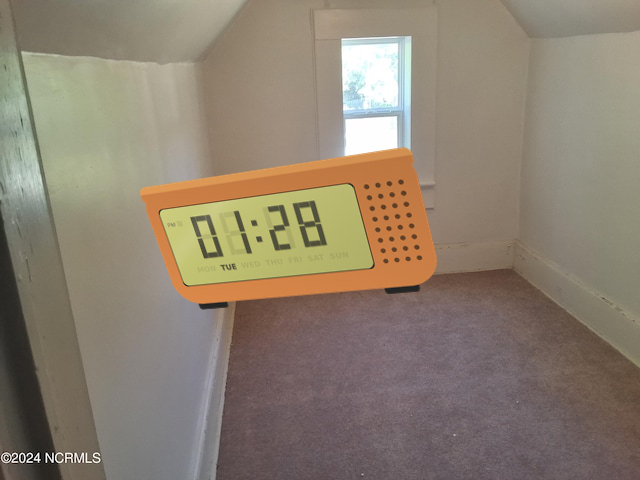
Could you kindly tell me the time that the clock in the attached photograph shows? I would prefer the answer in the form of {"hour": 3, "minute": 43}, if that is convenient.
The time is {"hour": 1, "minute": 28}
